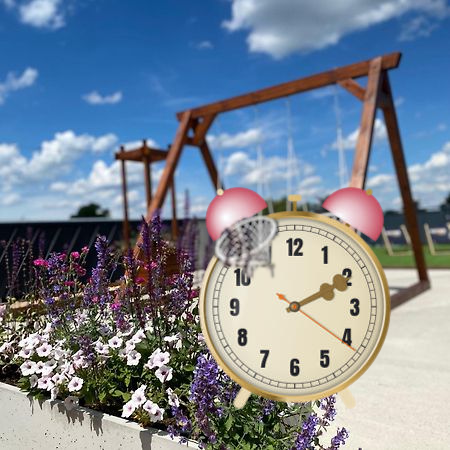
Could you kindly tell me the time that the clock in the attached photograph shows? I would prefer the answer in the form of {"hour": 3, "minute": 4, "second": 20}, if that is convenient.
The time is {"hour": 2, "minute": 10, "second": 21}
